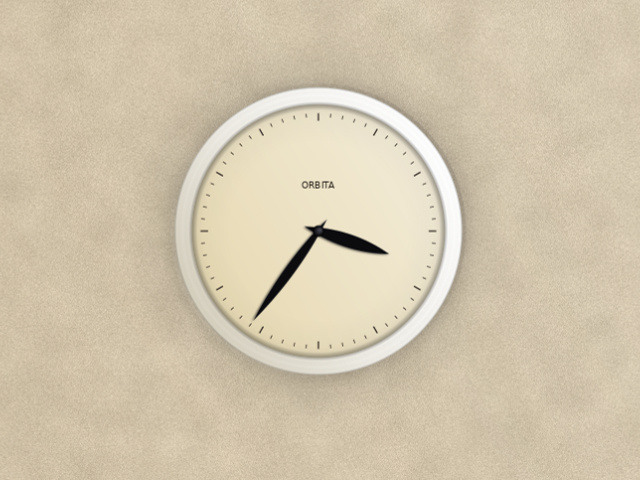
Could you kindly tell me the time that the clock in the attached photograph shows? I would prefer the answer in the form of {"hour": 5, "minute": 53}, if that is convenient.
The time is {"hour": 3, "minute": 36}
